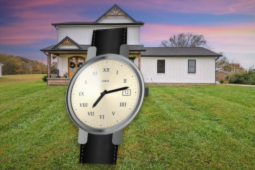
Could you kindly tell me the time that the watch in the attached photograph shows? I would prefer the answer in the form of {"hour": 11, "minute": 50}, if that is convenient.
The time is {"hour": 7, "minute": 13}
